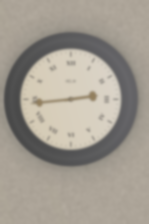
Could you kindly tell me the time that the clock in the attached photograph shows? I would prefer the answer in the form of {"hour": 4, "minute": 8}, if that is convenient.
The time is {"hour": 2, "minute": 44}
